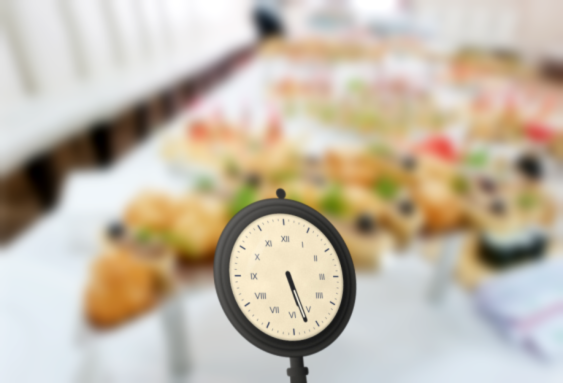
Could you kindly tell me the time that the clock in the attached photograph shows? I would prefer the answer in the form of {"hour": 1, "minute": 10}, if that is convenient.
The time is {"hour": 5, "minute": 27}
